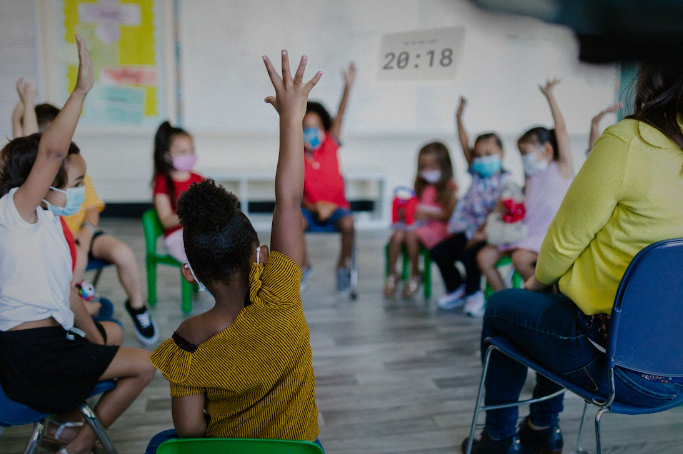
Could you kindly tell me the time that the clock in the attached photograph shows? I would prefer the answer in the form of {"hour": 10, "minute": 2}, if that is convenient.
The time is {"hour": 20, "minute": 18}
